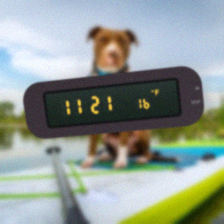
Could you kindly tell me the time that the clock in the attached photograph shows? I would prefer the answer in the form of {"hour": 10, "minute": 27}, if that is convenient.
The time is {"hour": 11, "minute": 21}
